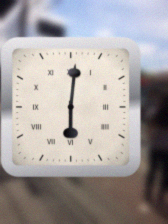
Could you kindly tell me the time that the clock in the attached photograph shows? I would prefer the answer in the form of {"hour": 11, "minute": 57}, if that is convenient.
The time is {"hour": 6, "minute": 1}
